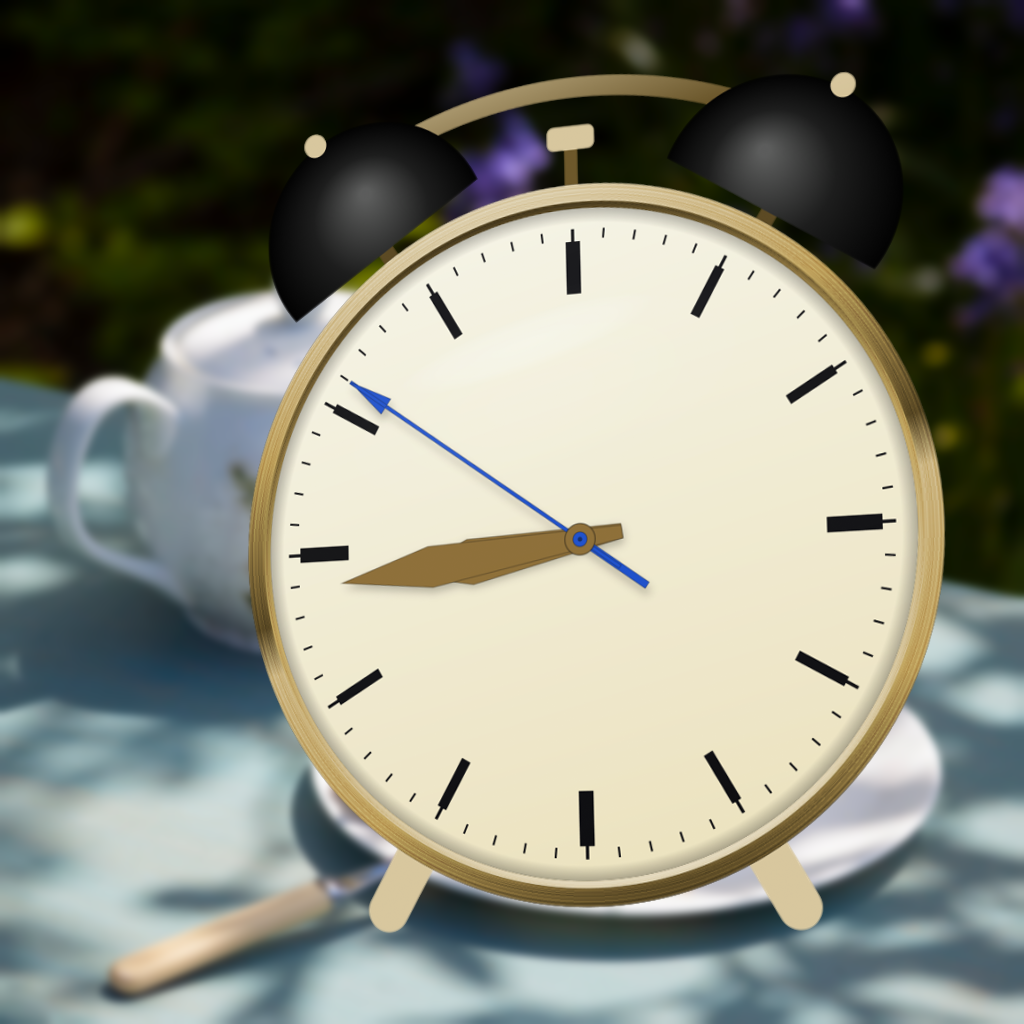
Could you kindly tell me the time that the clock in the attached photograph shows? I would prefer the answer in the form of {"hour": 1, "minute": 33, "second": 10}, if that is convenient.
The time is {"hour": 8, "minute": 43, "second": 51}
